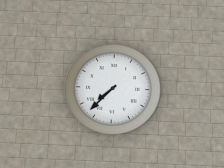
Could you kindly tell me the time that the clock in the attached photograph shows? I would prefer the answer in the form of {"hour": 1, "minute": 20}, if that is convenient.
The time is {"hour": 7, "minute": 37}
